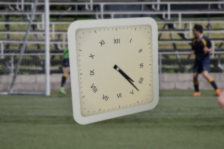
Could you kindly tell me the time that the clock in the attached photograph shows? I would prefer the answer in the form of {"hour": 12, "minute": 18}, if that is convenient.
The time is {"hour": 4, "minute": 23}
